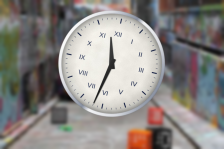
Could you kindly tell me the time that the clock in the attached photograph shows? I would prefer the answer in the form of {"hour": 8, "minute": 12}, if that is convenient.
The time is {"hour": 11, "minute": 32}
